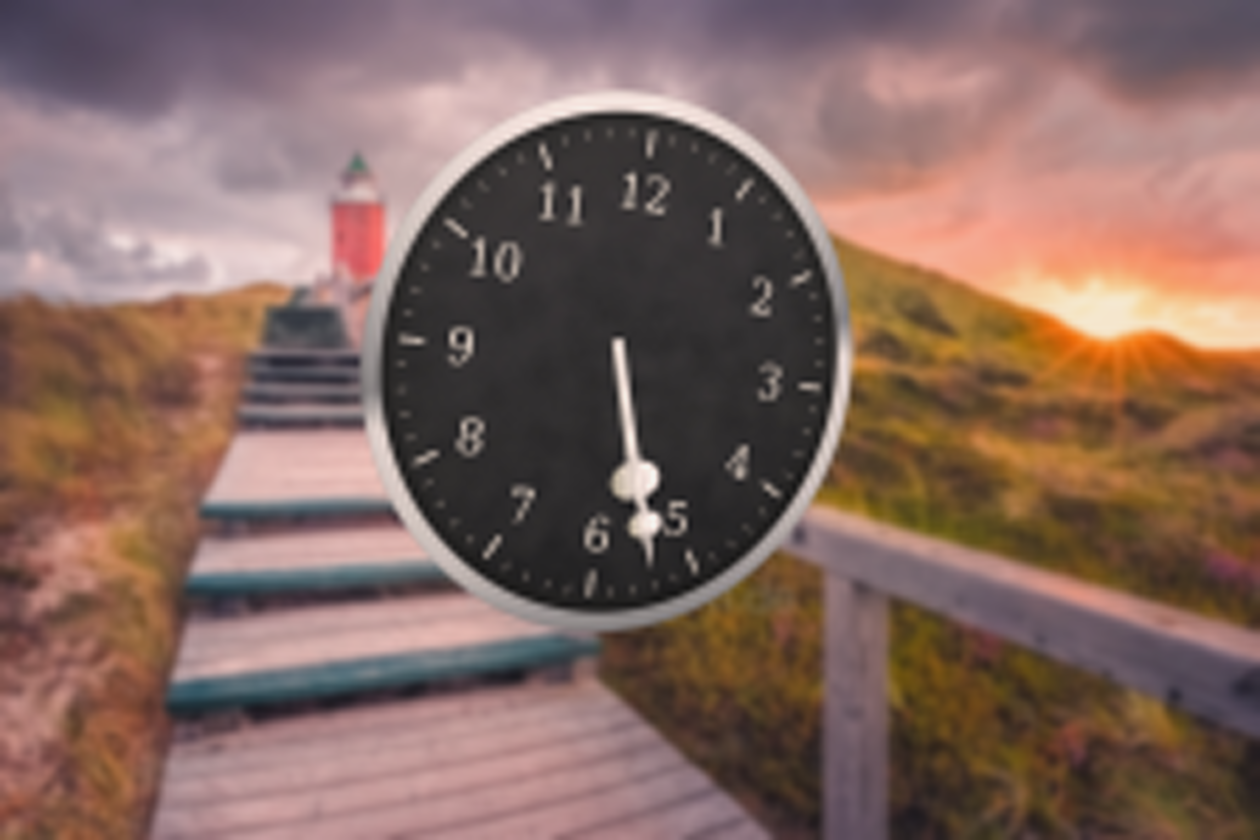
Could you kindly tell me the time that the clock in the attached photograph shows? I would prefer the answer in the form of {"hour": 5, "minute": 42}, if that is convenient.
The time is {"hour": 5, "minute": 27}
